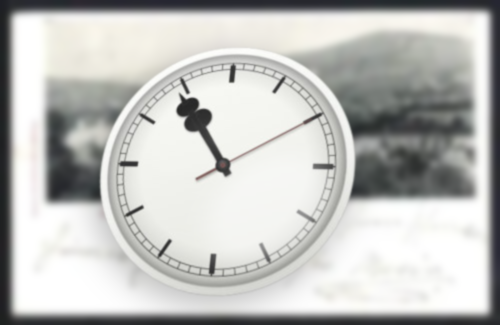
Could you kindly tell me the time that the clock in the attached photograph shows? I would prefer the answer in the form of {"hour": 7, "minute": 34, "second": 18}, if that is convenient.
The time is {"hour": 10, "minute": 54, "second": 10}
